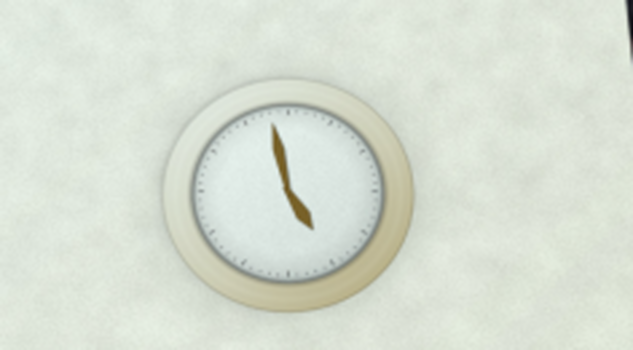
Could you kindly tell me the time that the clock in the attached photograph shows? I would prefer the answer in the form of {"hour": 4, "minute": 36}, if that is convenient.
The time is {"hour": 4, "minute": 58}
